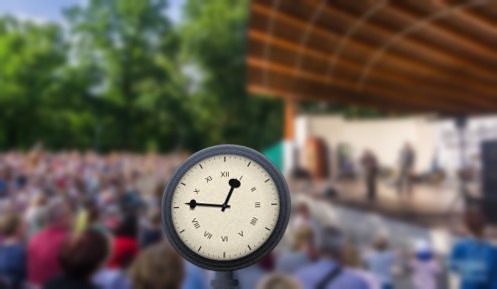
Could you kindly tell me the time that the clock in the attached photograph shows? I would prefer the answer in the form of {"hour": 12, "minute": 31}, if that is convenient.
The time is {"hour": 12, "minute": 46}
